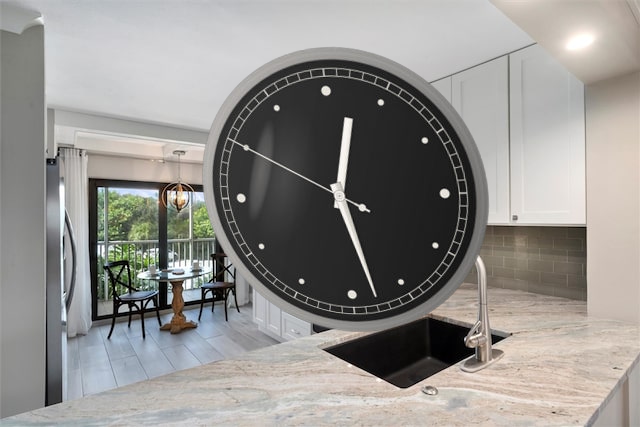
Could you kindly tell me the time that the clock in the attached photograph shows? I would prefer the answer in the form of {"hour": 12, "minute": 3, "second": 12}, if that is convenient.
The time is {"hour": 12, "minute": 27, "second": 50}
